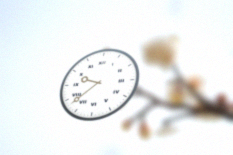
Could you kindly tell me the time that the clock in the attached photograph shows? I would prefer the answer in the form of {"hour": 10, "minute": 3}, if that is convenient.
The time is {"hour": 9, "minute": 38}
